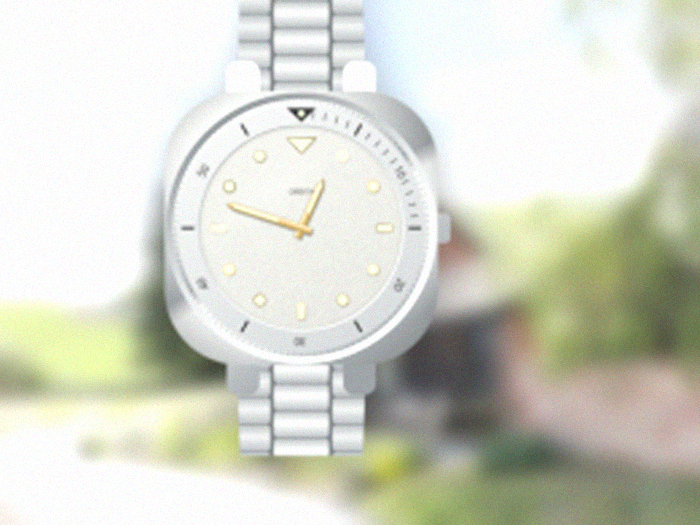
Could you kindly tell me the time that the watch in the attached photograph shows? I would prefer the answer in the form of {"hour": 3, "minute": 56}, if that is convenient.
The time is {"hour": 12, "minute": 48}
